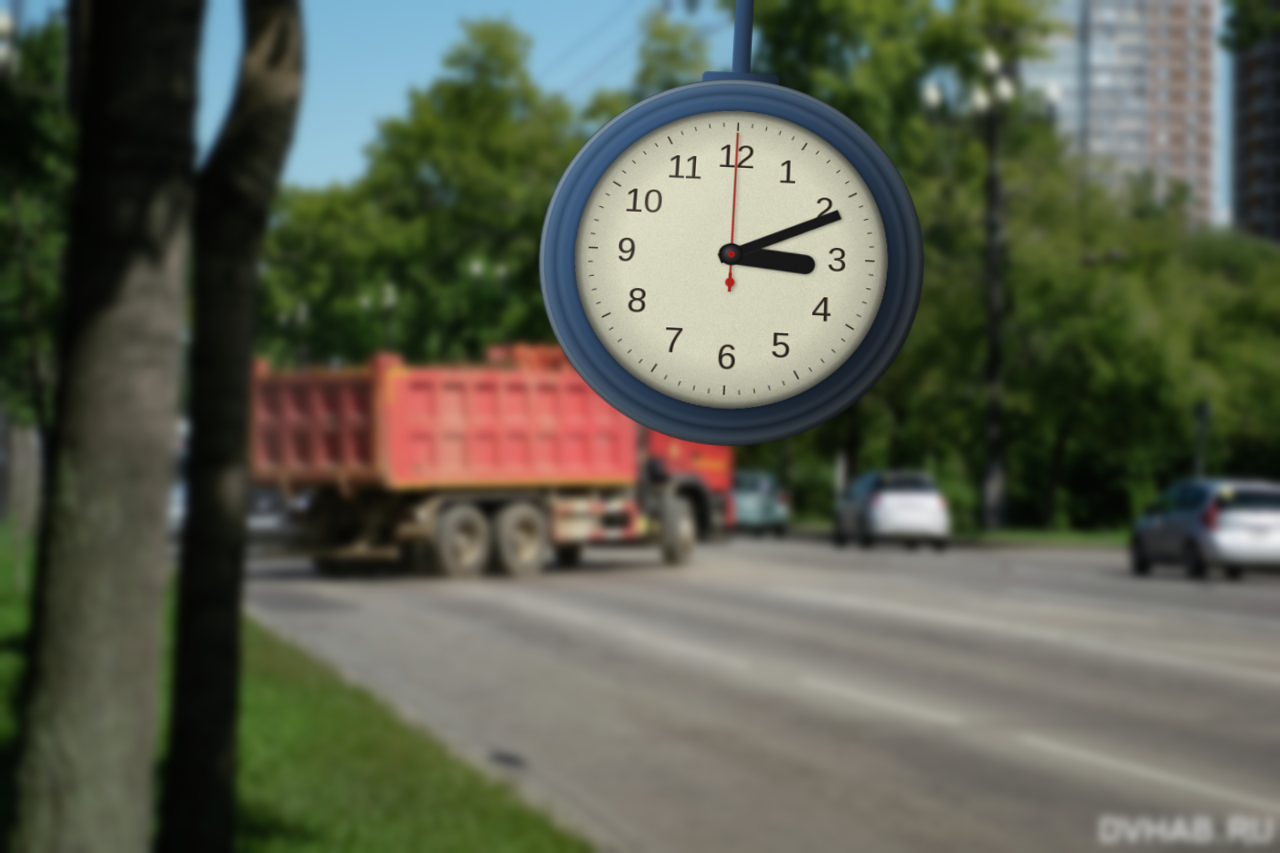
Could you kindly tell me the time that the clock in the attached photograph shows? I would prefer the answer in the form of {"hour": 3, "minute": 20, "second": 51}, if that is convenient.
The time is {"hour": 3, "minute": 11, "second": 0}
